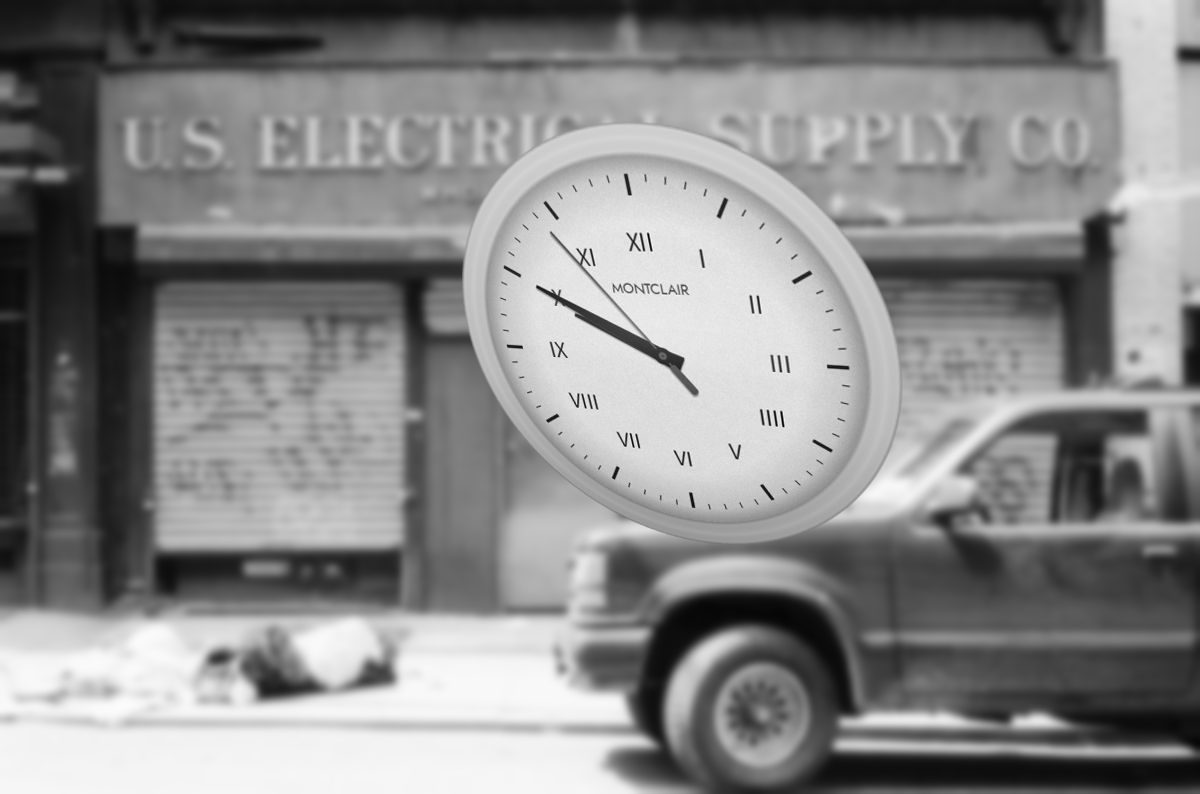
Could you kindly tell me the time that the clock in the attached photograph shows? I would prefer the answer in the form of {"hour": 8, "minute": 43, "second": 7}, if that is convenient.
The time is {"hour": 9, "minute": 49, "second": 54}
